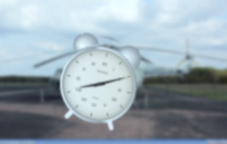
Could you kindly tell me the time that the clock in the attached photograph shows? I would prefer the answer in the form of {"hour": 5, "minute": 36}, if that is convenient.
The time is {"hour": 8, "minute": 10}
